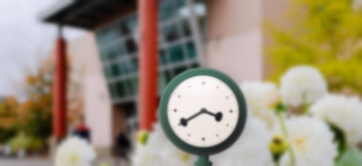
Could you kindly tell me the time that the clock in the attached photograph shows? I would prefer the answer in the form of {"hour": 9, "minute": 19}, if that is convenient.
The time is {"hour": 3, "minute": 40}
